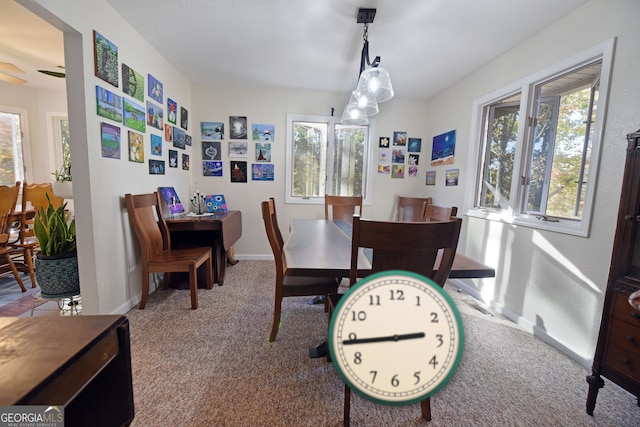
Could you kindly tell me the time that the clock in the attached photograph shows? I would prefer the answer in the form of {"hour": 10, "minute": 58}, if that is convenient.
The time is {"hour": 2, "minute": 44}
